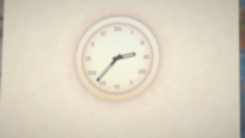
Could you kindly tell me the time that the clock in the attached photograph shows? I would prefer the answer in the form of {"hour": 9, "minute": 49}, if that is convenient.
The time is {"hour": 2, "minute": 37}
